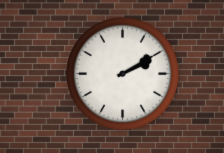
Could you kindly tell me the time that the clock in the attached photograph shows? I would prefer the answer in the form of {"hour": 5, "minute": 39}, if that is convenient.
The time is {"hour": 2, "minute": 10}
